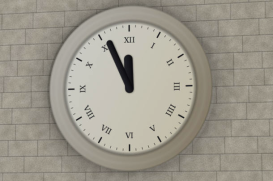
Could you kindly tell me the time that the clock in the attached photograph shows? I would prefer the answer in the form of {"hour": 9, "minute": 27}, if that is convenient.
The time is {"hour": 11, "minute": 56}
